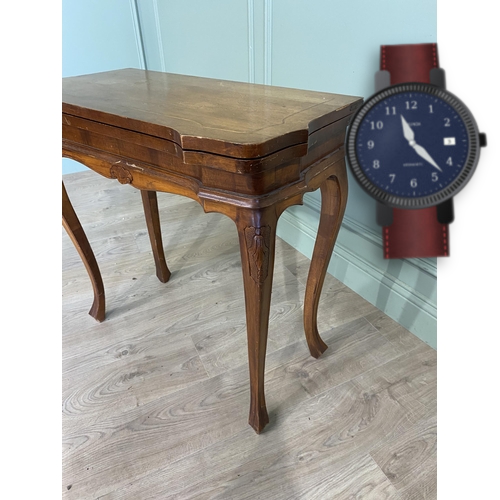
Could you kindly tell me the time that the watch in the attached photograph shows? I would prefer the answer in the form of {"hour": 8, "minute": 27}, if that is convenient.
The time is {"hour": 11, "minute": 23}
